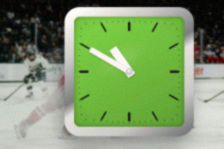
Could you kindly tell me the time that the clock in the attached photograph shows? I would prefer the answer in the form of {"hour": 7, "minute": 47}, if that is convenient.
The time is {"hour": 10, "minute": 50}
